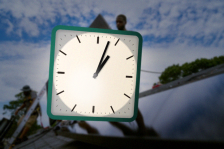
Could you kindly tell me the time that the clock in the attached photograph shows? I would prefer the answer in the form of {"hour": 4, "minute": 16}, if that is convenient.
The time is {"hour": 1, "minute": 3}
